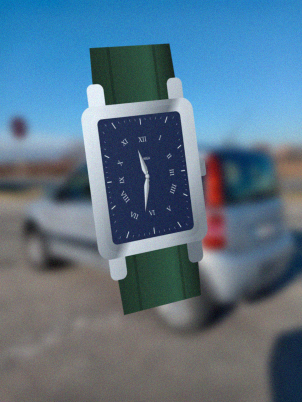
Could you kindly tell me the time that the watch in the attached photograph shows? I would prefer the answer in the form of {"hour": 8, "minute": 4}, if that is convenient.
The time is {"hour": 11, "minute": 32}
